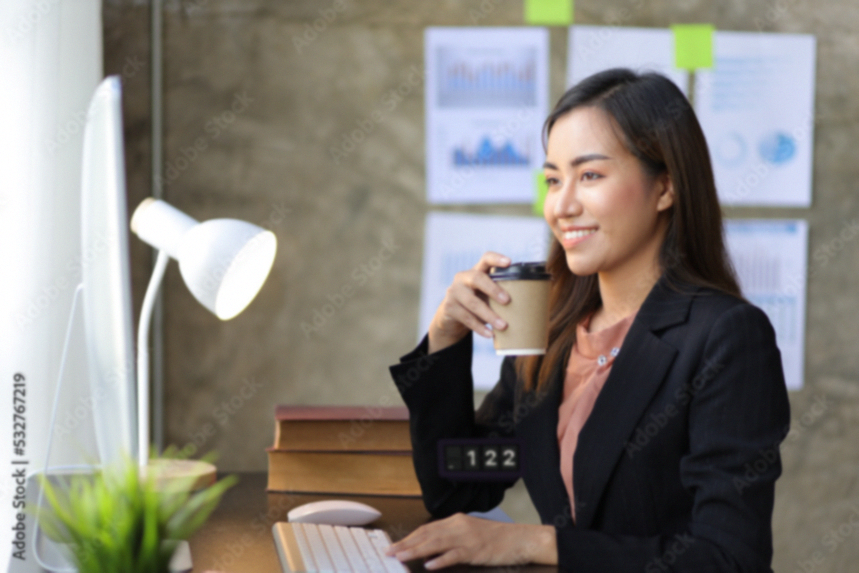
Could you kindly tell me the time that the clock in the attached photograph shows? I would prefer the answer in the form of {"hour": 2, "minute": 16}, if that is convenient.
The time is {"hour": 1, "minute": 22}
